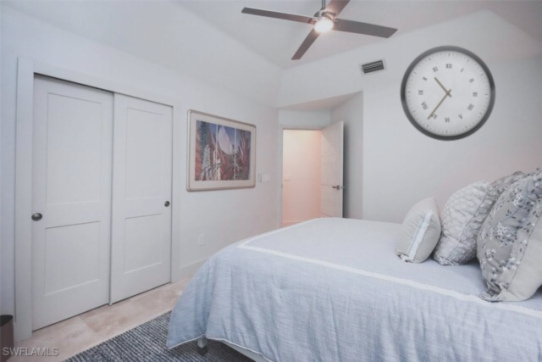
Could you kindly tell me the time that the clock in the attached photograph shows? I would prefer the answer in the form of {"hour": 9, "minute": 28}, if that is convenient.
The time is {"hour": 10, "minute": 36}
